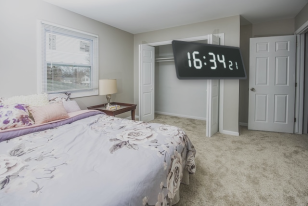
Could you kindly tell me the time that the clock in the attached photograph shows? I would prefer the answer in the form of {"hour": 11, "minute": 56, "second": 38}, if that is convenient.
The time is {"hour": 16, "minute": 34, "second": 21}
